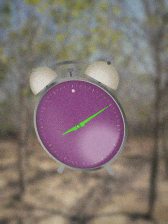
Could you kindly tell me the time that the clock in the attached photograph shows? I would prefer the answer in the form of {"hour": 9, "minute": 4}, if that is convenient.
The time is {"hour": 8, "minute": 10}
